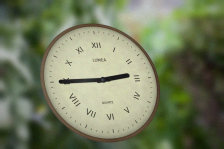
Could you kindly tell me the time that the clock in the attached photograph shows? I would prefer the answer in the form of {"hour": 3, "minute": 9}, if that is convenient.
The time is {"hour": 2, "minute": 45}
